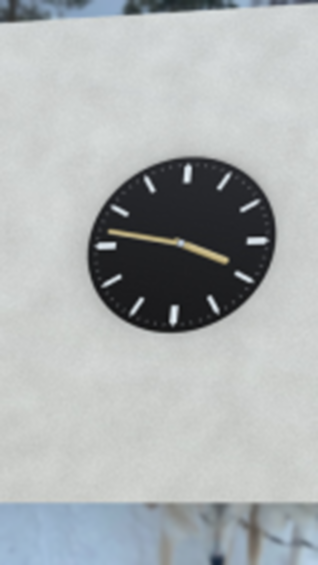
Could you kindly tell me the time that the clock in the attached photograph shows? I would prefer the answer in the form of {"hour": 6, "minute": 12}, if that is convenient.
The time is {"hour": 3, "minute": 47}
